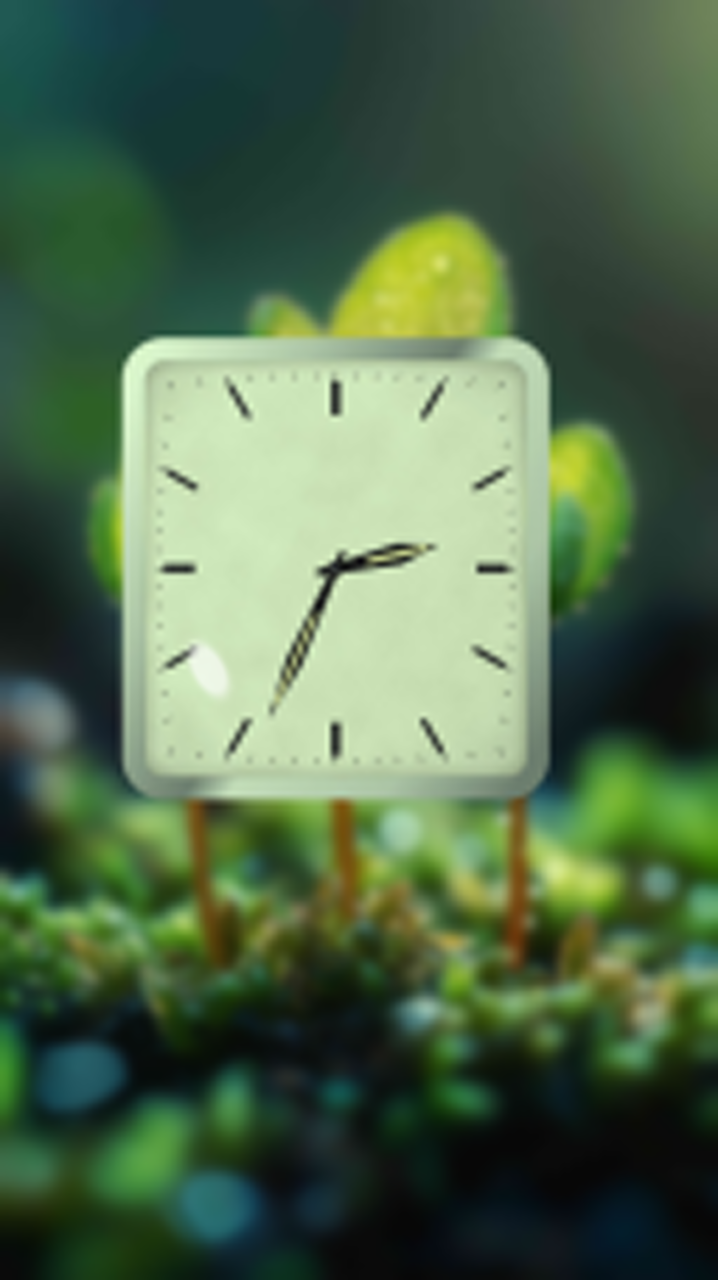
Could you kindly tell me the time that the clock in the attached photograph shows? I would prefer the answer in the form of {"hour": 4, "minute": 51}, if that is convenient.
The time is {"hour": 2, "minute": 34}
